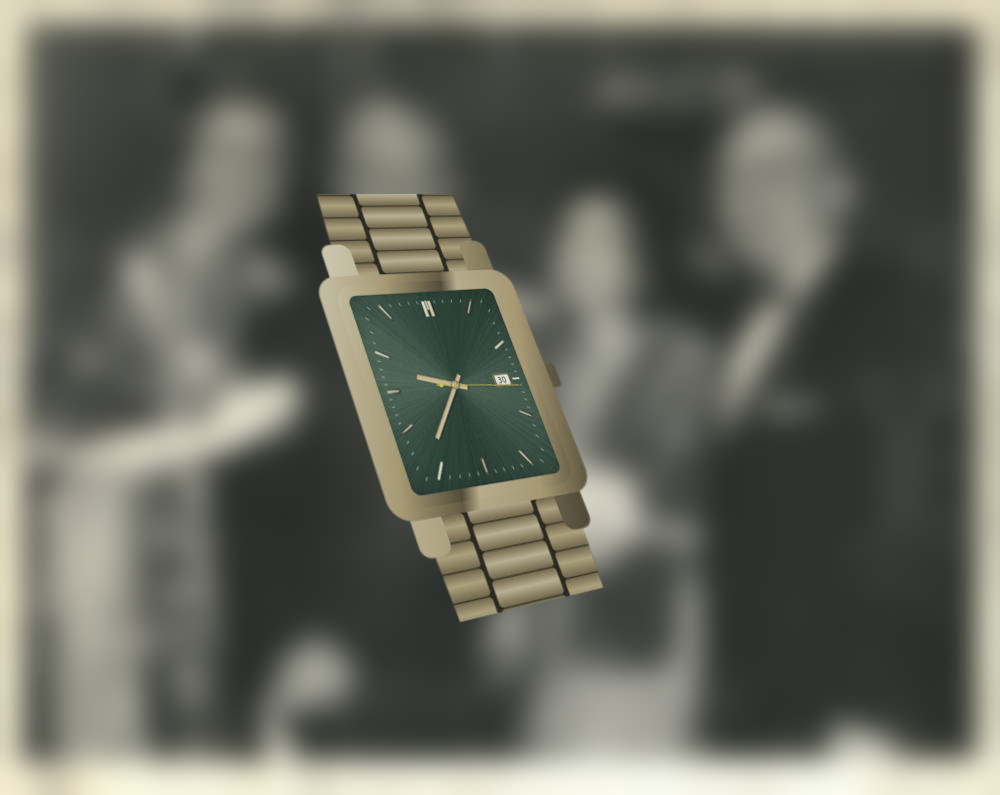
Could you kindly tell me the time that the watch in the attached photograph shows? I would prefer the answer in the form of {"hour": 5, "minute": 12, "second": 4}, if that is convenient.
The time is {"hour": 9, "minute": 36, "second": 16}
